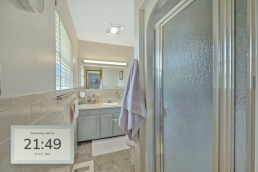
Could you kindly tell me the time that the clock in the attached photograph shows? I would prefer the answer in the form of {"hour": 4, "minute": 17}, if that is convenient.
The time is {"hour": 21, "minute": 49}
